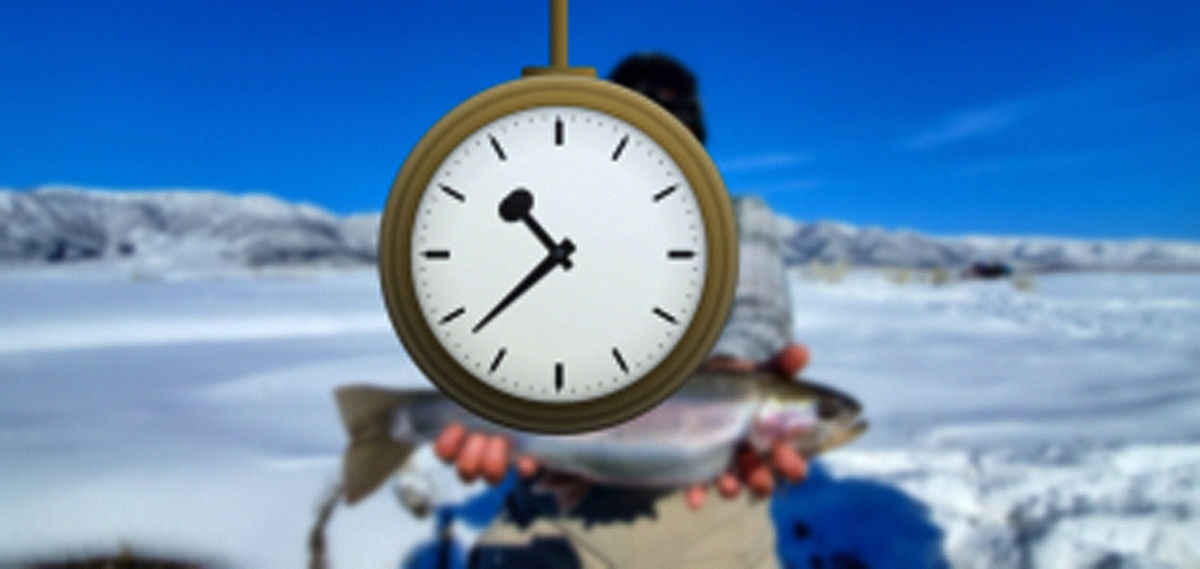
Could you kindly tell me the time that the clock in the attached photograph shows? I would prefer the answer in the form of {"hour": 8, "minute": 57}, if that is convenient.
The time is {"hour": 10, "minute": 38}
